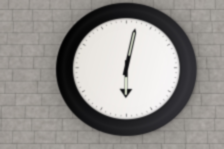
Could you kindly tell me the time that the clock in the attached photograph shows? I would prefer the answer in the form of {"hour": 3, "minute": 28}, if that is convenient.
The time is {"hour": 6, "minute": 2}
